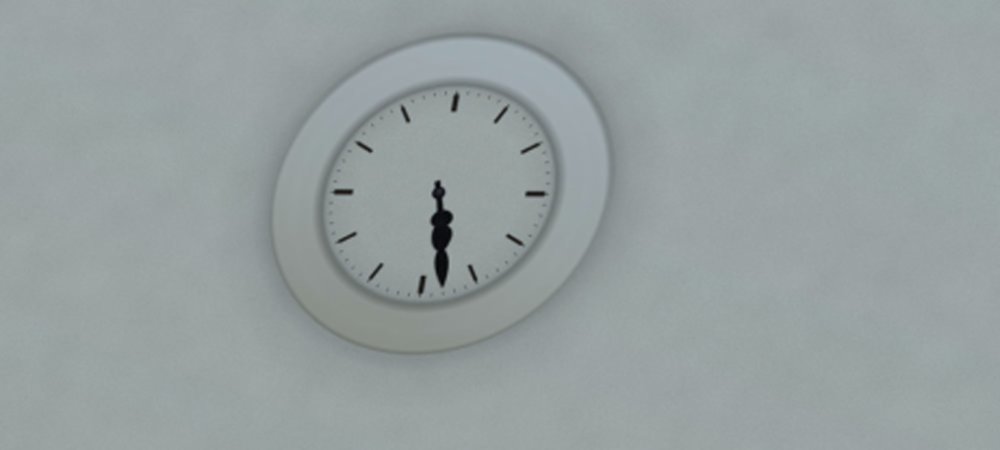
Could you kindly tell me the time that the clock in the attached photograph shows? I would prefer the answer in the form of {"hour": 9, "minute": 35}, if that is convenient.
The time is {"hour": 5, "minute": 28}
